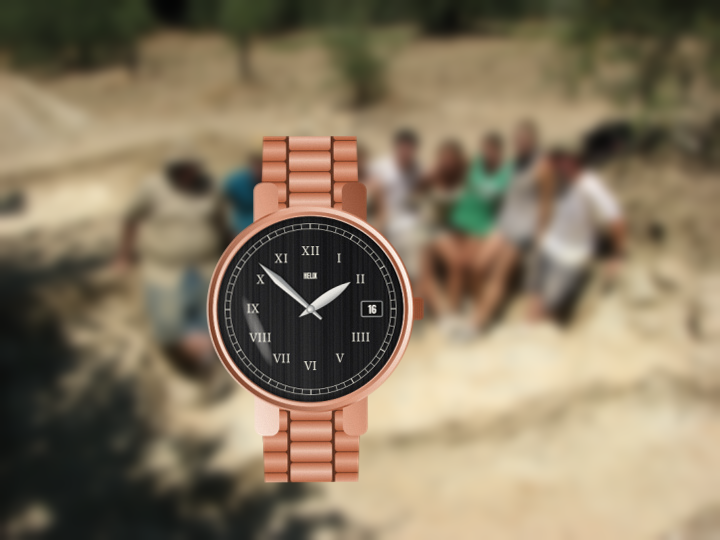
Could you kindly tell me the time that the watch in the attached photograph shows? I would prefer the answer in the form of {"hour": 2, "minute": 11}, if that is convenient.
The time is {"hour": 1, "minute": 52}
